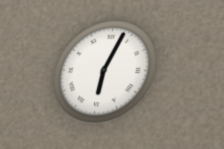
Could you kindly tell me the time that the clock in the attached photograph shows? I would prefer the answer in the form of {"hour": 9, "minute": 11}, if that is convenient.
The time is {"hour": 6, "minute": 3}
